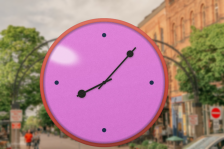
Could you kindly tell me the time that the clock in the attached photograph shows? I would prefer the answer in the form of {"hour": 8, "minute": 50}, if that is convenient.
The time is {"hour": 8, "minute": 7}
